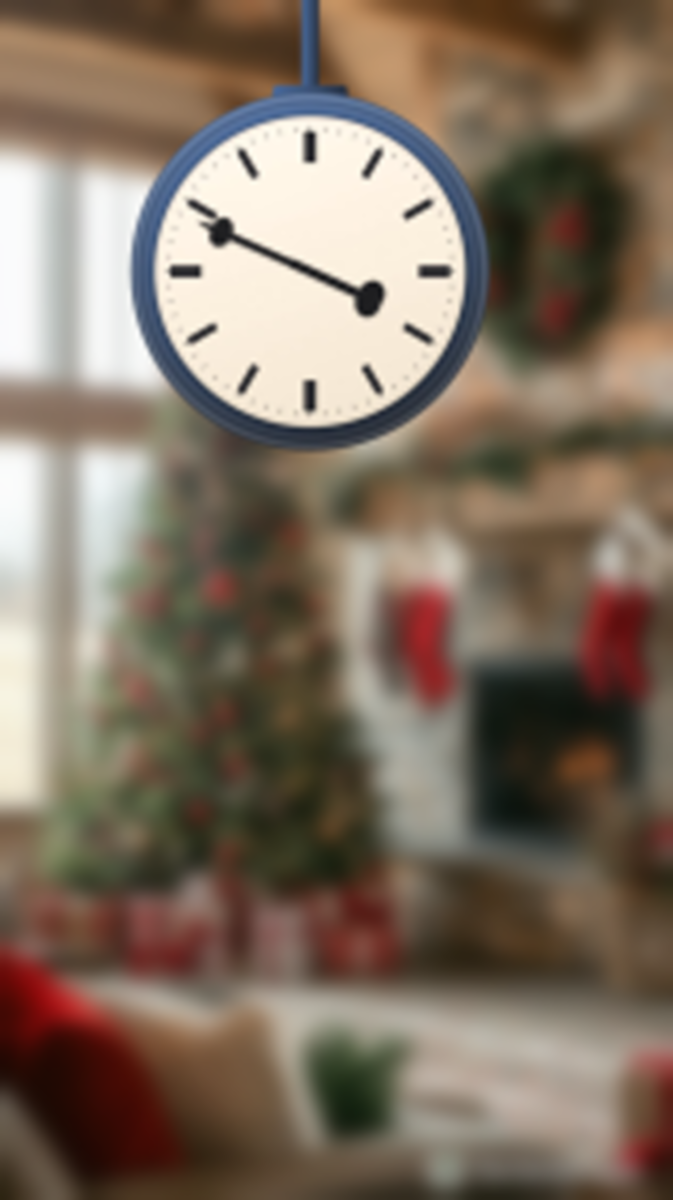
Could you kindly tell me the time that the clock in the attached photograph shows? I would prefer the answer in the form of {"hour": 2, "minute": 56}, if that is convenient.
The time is {"hour": 3, "minute": 49}
